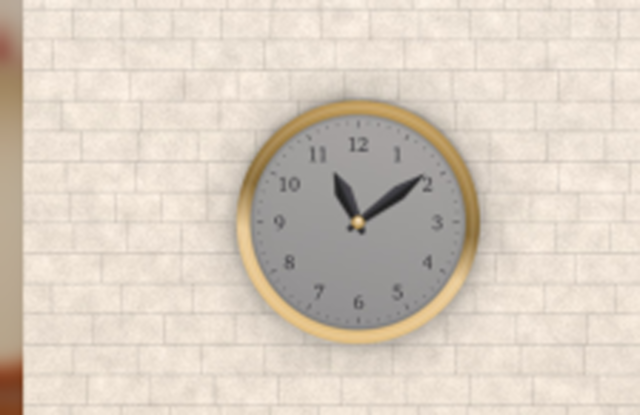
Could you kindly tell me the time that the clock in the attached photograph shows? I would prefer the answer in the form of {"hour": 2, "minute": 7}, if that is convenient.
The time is {"hour": 11, "minute": 9}
